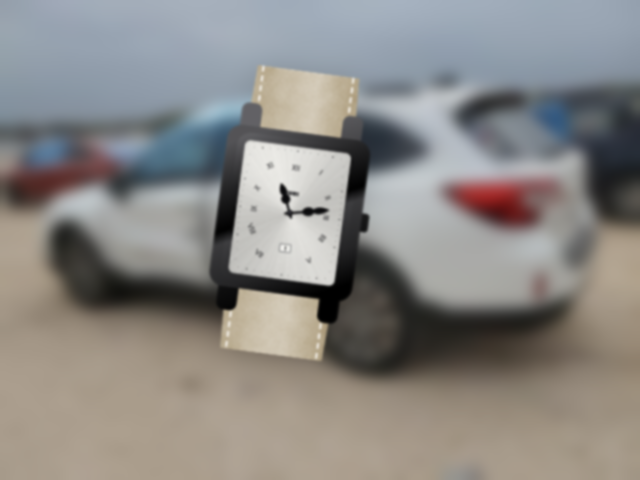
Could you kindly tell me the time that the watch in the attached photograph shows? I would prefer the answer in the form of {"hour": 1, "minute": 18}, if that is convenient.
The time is {"hour": 11, "minute": 13}
